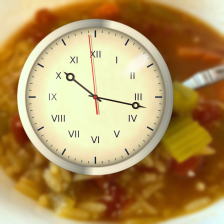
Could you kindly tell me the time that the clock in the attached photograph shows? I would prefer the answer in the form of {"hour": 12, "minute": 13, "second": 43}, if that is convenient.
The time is {"hour": 10, "minute": 16, "second": 59}
